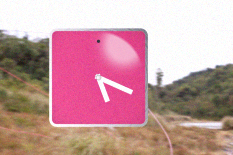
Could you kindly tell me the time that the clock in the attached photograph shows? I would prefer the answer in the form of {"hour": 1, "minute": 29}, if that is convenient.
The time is {"hour": 5, "minute": 19}
